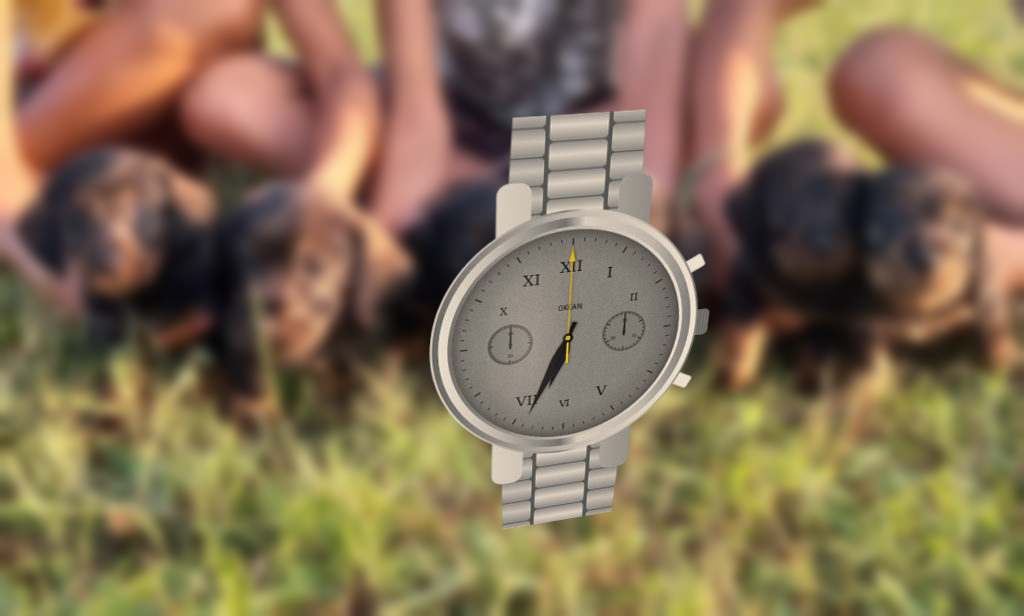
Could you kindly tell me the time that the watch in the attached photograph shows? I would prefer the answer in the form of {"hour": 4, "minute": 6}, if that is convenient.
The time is {"hour": 6, "minute": 34}
